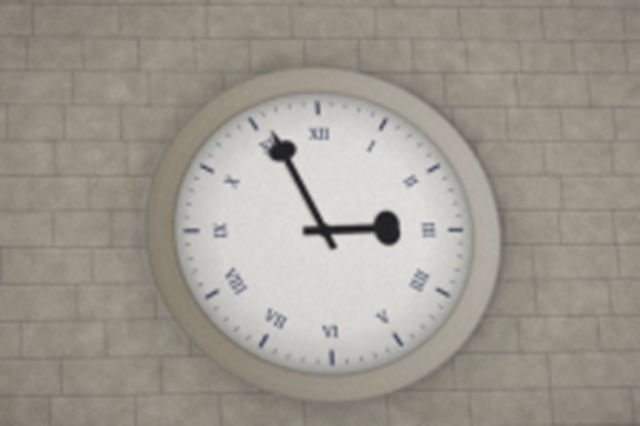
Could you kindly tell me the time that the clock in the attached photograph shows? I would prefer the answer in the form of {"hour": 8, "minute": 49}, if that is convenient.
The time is {"hour": 2, "minute": 56}
